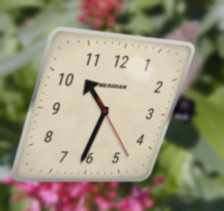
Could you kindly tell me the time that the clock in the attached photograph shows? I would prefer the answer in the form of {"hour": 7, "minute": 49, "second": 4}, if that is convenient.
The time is {"hour": 10, "minute": 31, "second": 23}
